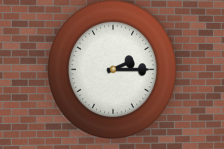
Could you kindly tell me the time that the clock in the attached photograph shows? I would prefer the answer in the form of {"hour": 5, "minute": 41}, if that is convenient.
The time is {"hour": 2, "minute": 15}
